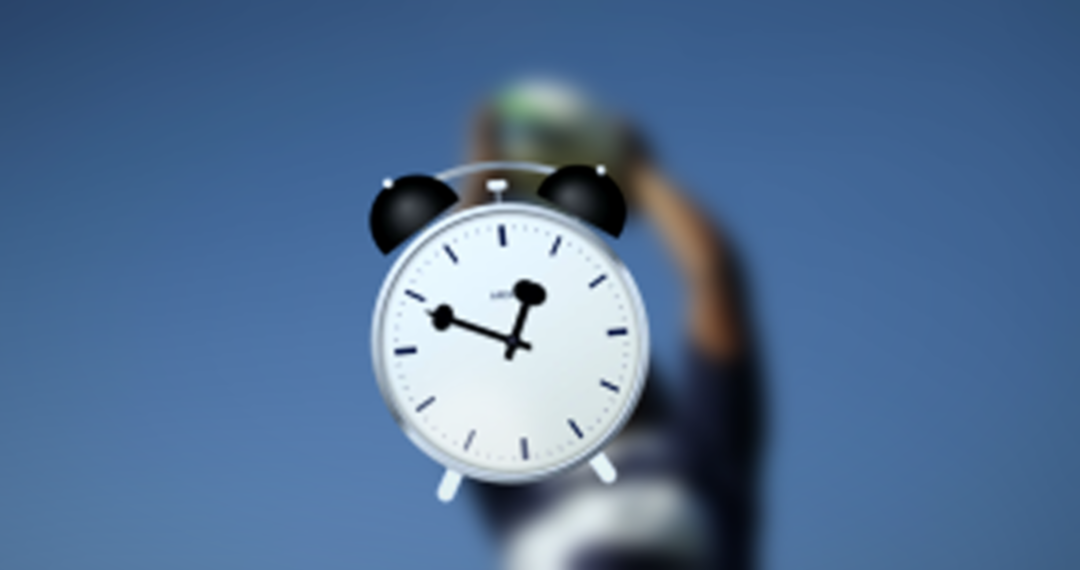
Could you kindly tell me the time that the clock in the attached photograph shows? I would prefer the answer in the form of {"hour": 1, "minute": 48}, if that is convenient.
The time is {"hour": 12, "minute": 49}
